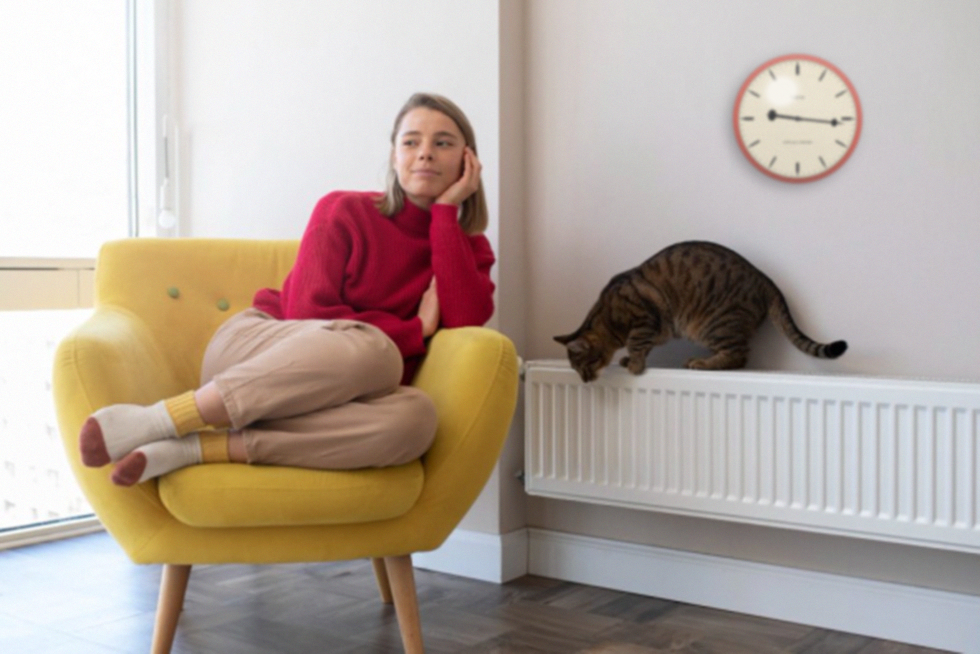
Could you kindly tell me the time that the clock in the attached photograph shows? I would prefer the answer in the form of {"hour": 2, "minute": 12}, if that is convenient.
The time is {"hour": 9, "minute": 16}
